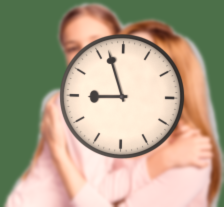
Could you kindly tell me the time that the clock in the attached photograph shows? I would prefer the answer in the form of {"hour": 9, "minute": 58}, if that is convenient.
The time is {"hour": 8, "minute": 57}
